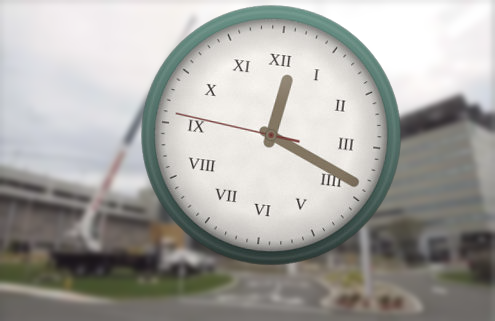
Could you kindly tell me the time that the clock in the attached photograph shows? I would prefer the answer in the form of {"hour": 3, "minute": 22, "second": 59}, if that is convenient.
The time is {"hour": 12, "minute": 18, "second": 46}
